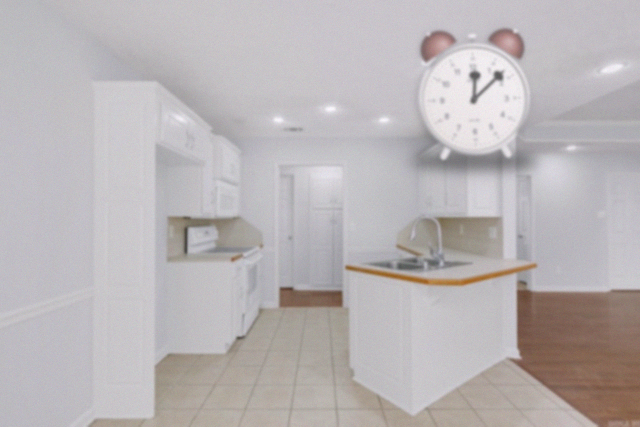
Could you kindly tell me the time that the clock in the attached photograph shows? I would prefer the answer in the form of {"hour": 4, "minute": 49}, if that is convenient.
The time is {"hour": 12, "minute": 8}
